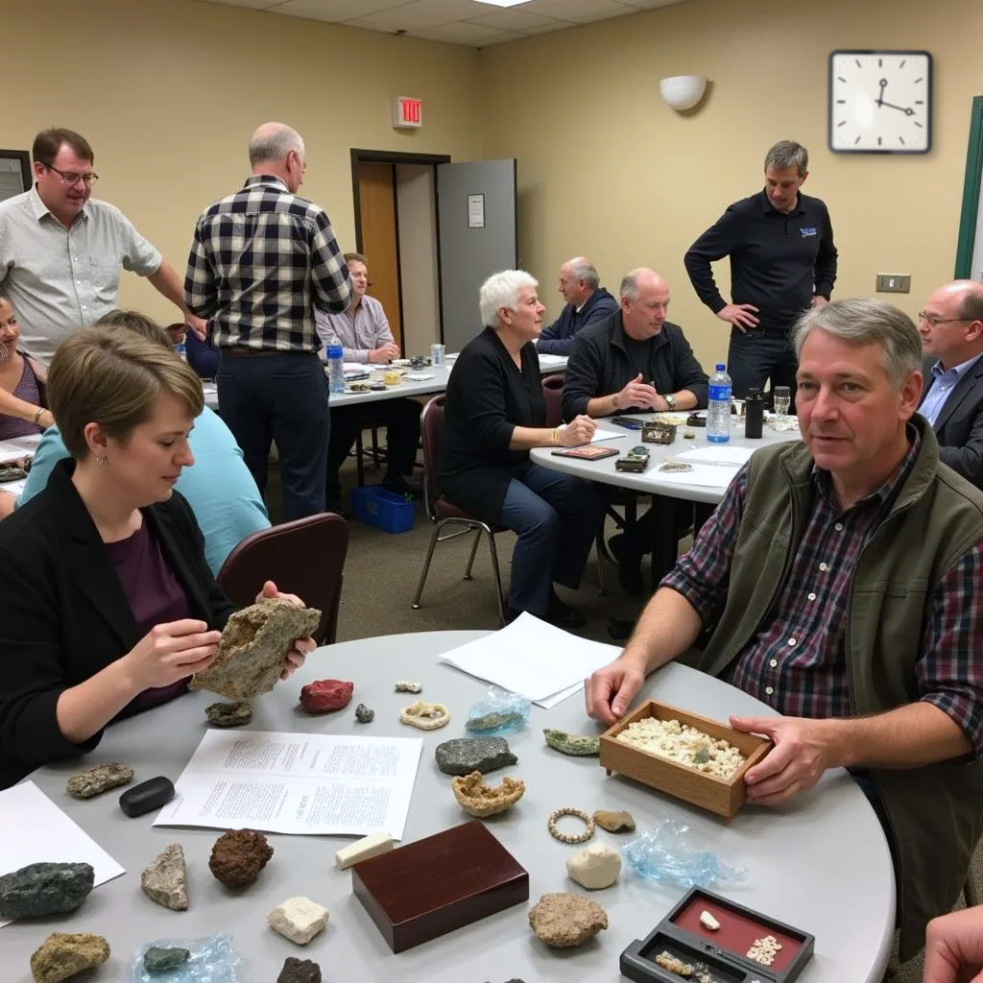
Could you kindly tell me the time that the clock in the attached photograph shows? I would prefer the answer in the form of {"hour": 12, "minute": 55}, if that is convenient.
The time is {"hour": 12, "minute": 18}
